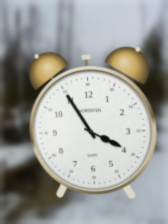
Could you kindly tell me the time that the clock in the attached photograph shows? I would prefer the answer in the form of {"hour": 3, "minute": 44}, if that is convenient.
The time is {"hour": 3, "minute": 55}
